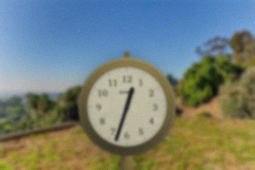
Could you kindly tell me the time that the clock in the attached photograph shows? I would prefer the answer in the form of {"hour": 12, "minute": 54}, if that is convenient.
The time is {"hour": 12, "minute": 33}
